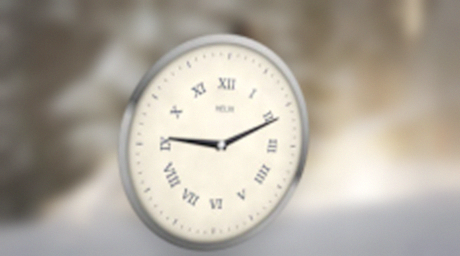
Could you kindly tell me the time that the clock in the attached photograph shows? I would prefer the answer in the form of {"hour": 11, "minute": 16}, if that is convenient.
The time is {"hour": 9, "minute": 11}
